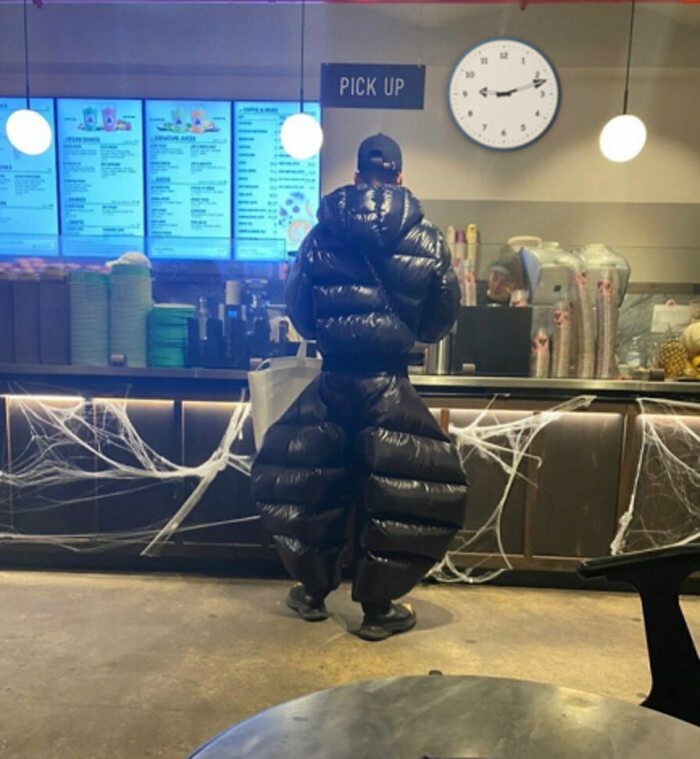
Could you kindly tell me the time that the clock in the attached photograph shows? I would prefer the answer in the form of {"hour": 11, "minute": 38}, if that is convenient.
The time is {"hour": 9, "minute": 12}
